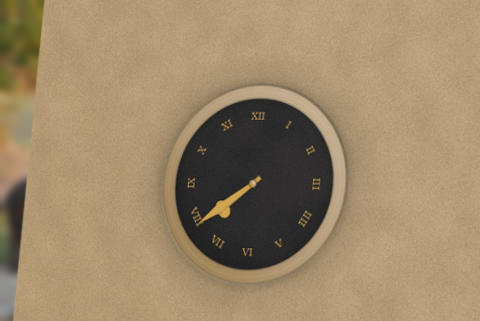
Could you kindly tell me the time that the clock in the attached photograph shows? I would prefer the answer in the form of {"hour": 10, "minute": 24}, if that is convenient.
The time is {"hour": 7, "minute": 39}
